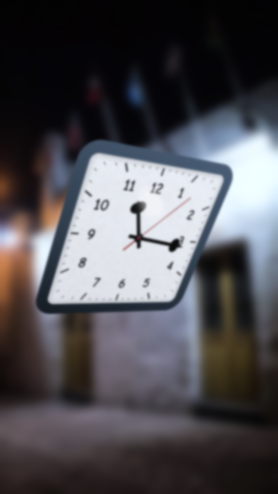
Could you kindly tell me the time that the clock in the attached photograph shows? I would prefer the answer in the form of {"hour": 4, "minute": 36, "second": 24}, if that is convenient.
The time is {"hour": 11, "minute": 16, "second": 7}
